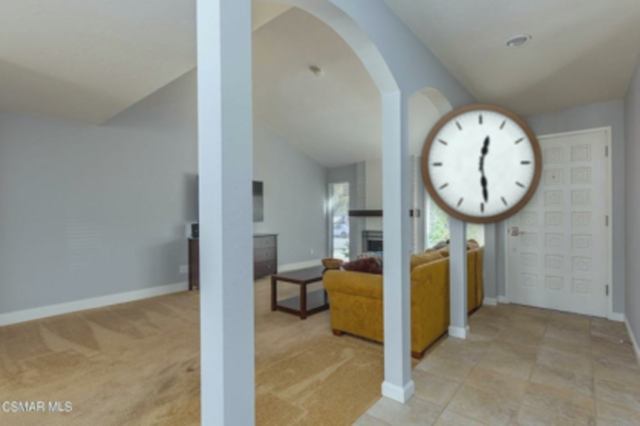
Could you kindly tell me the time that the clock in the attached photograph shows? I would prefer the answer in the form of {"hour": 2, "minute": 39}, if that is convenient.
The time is {"hour": 12, "minute": 29}
